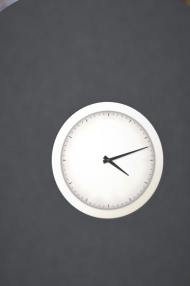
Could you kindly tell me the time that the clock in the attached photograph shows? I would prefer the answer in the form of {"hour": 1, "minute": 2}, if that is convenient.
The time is {"hour": 4, "minute": 12}
